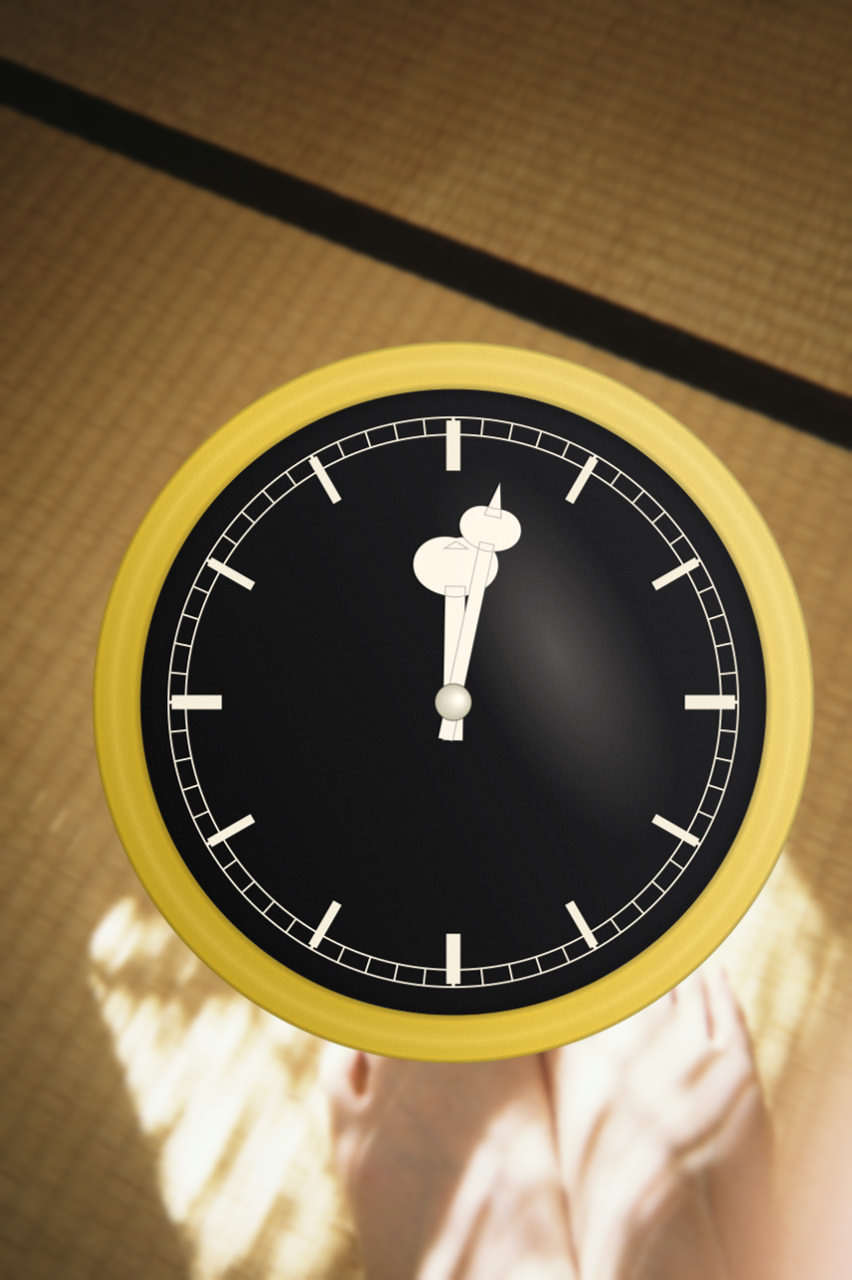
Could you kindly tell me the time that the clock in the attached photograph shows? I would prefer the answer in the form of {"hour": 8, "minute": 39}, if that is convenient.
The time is {"hour": 12, "minute": 2}
